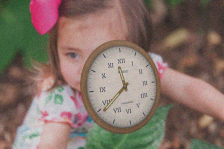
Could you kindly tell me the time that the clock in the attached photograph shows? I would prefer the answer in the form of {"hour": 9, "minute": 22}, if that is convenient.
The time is {"hour": 11, "minute": 39}
